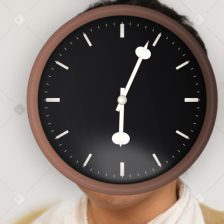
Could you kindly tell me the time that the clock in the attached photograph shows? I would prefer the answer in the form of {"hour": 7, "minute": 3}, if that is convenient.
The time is {"hour": 6, "minute": 4}
